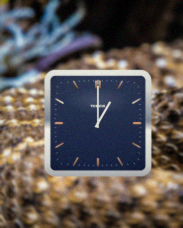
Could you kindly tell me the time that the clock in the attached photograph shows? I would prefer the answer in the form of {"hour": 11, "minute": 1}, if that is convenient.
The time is {"hour": 1, "minute": 0}
